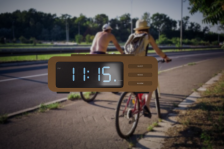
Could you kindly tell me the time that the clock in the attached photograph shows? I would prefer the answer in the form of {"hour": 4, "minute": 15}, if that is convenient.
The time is {"hour": 11, "minute": 15}
